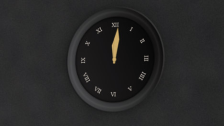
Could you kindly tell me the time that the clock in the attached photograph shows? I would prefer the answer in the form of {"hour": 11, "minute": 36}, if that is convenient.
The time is {"hour": 12, "minute": 1}
